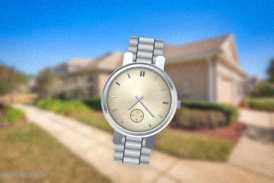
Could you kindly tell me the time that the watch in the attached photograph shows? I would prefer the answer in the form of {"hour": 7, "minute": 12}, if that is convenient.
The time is {"hour": 7, "minute": 22}
